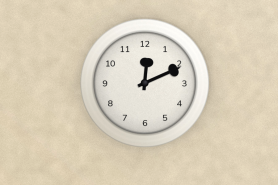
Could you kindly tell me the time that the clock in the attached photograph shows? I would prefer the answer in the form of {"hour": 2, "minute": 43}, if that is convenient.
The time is {"hour": 12, "minute": 11}
